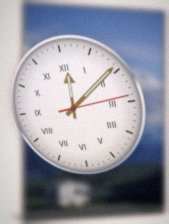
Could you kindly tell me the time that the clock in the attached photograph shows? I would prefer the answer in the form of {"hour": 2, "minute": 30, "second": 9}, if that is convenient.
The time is {"hour": 12, "minute": 9, "second": 14}
